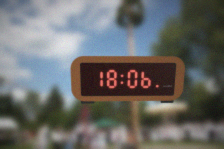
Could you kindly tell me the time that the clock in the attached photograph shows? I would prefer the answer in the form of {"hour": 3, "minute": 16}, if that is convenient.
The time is {"hour": 18, "minute": 6}
